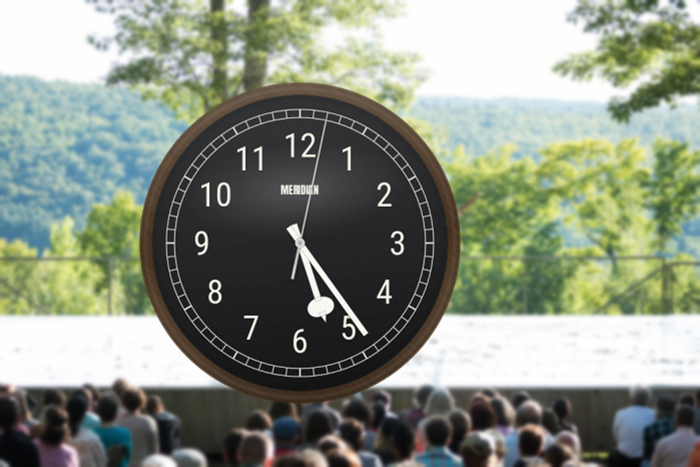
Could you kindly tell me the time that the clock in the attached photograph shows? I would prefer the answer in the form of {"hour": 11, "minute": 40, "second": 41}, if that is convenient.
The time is {"hour": 5, "minute": 24, "second": 2}
